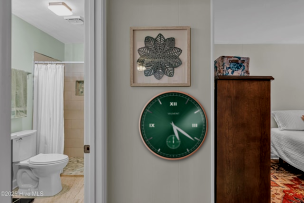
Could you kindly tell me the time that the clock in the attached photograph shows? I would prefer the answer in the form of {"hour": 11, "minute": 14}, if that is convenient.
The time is {"hour": 5, "minute": 21}
